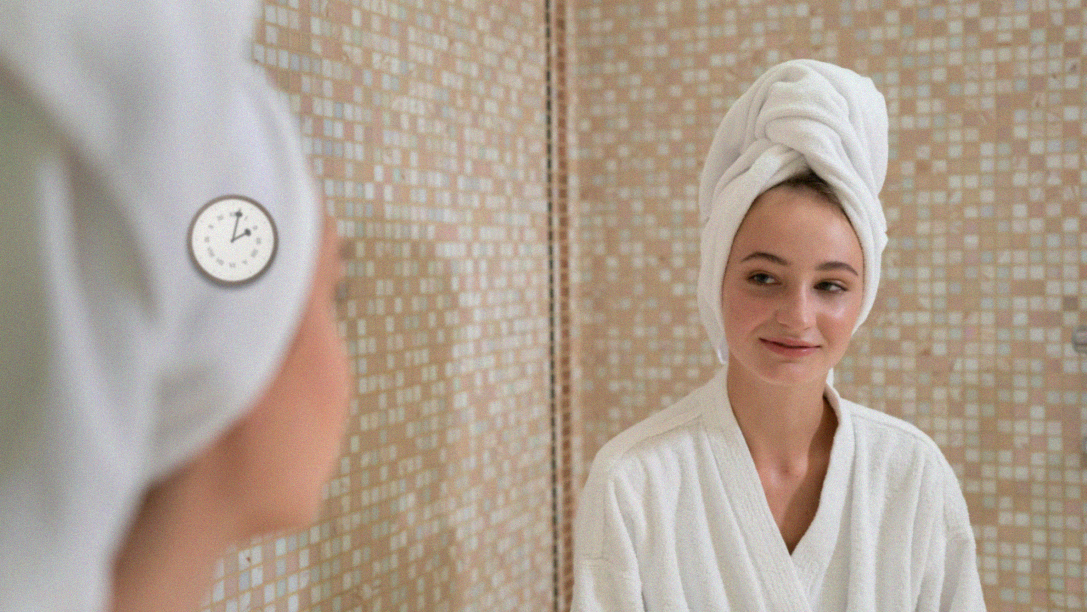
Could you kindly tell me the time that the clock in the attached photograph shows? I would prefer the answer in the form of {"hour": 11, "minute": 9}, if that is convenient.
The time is {"hour": 2, "minute": 2}
